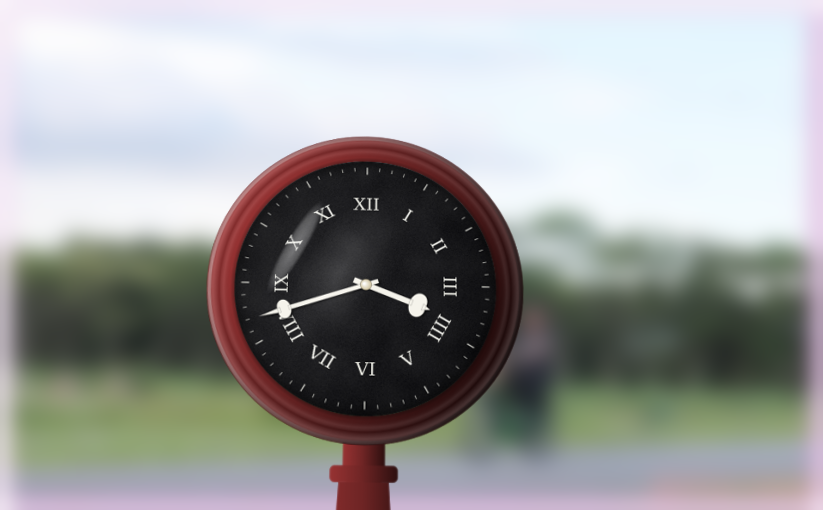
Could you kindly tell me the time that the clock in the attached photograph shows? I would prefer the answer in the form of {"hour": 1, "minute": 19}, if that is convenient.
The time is {"hour": 3, "minute": 42}
